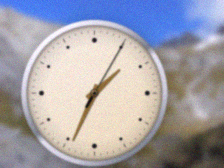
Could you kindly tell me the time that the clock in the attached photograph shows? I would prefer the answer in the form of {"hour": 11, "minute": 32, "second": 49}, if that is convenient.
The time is {"hour": 1, "minute": 34, "second": 5}
